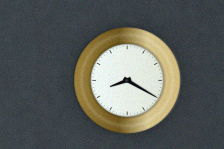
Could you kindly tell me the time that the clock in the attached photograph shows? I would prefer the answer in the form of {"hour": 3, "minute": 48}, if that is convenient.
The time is {"hour": 8, "minute": 20}
